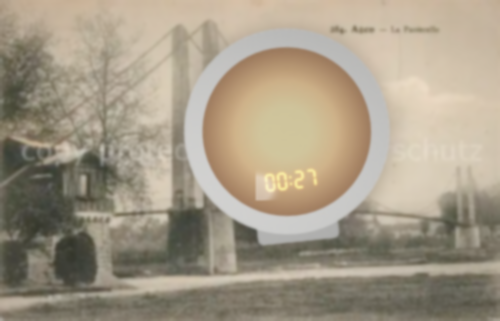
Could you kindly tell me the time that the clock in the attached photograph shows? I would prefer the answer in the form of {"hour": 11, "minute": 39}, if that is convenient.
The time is {"hour": 0, "minute": 27}
